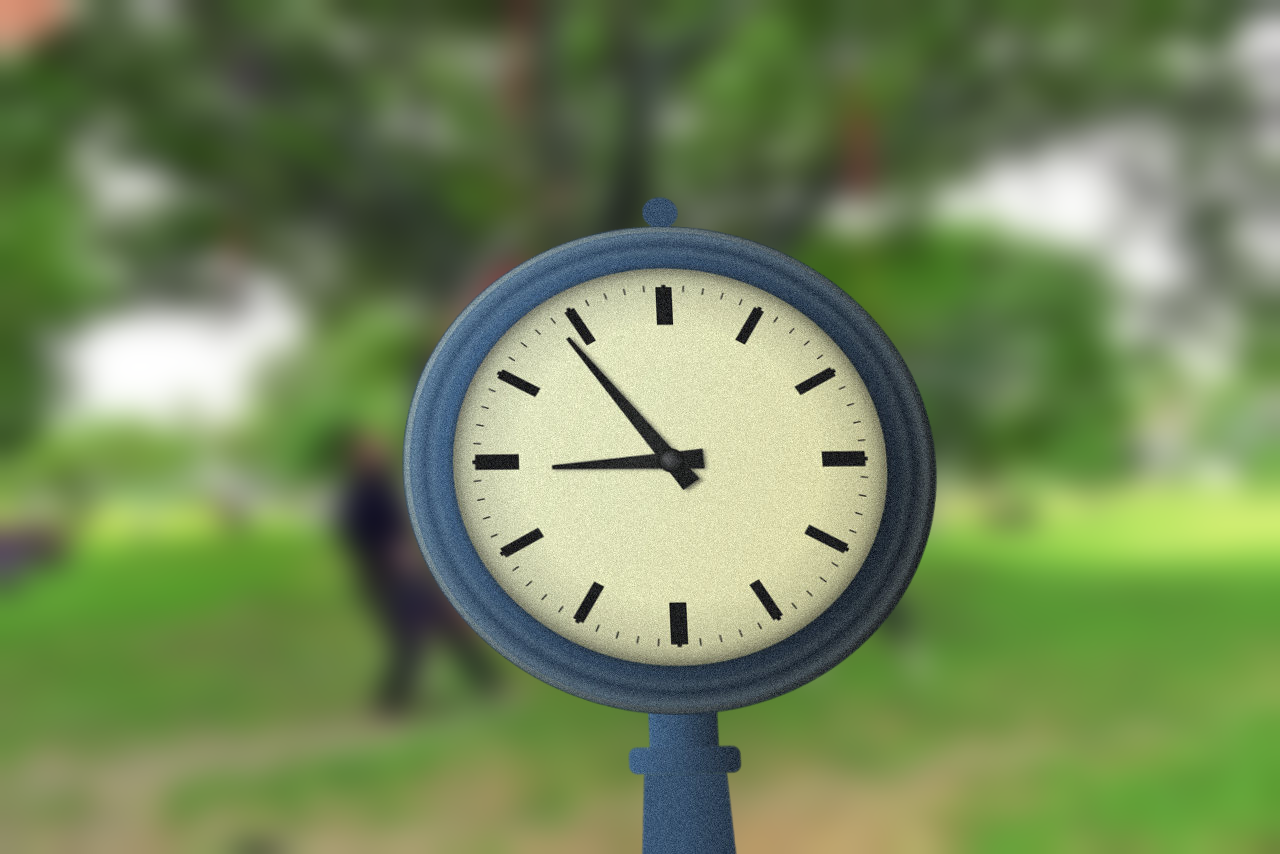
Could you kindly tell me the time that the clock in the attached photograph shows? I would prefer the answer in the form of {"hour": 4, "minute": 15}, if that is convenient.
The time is {"hour": 8, "minute": 54}
